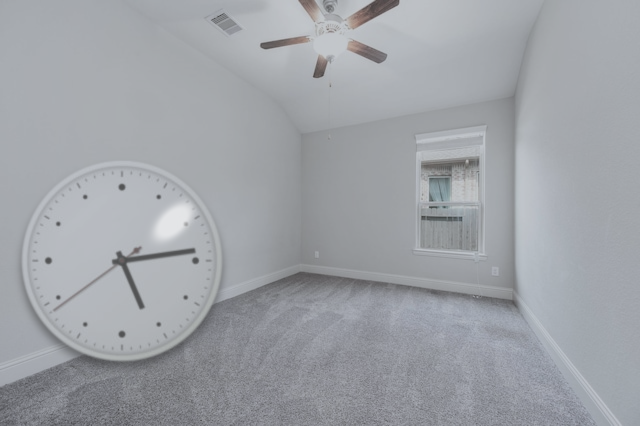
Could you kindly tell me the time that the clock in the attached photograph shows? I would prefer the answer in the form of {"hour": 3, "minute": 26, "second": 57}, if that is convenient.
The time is {"hour": 5, "minute": 13, "second": 39}
